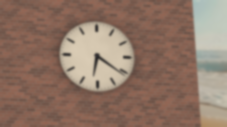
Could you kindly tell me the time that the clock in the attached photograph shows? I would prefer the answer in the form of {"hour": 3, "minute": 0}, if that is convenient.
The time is {"hour": 6, "minute": 21}
